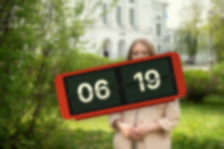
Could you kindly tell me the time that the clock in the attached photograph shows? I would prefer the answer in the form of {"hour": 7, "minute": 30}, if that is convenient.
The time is {"hour": 6, "minute": 19}
